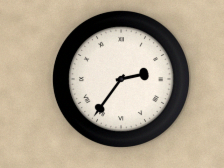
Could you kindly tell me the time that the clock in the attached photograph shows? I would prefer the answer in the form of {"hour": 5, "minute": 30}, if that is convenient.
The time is {"hour": 2, "minute": 36}
